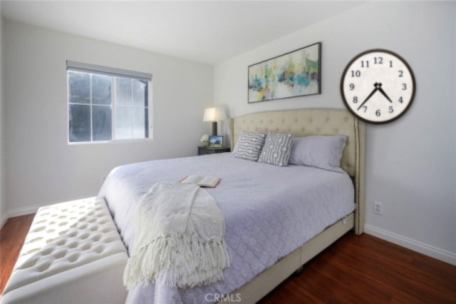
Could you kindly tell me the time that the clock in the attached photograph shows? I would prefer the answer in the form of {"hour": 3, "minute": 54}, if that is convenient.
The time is {"hour": 4, "minute": 37}
